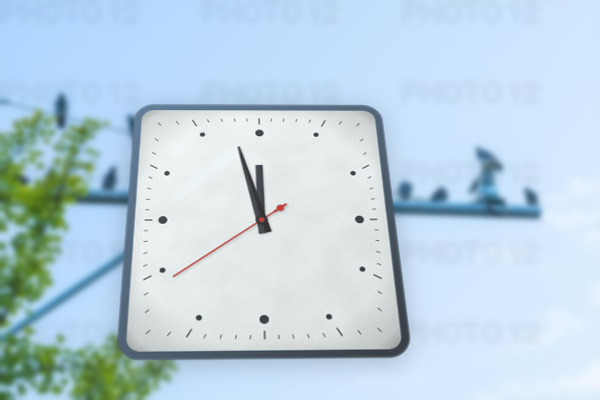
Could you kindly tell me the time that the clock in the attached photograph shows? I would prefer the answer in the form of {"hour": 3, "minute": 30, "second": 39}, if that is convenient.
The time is {"hour": 11, "minute": 57, "second": 39}
